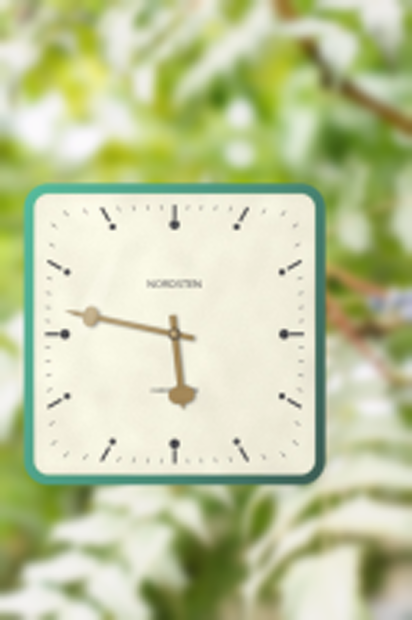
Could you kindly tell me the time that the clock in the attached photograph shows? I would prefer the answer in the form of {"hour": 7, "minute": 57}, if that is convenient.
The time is {"hour": 5, "minute": 47}
